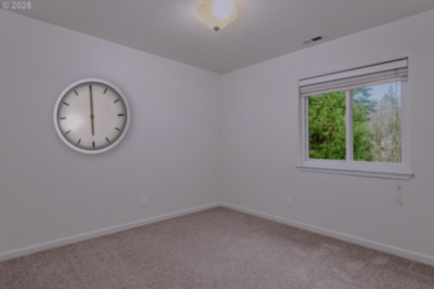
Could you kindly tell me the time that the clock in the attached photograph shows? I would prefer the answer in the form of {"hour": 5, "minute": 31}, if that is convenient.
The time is {"hour": 6, "minute": 0}
